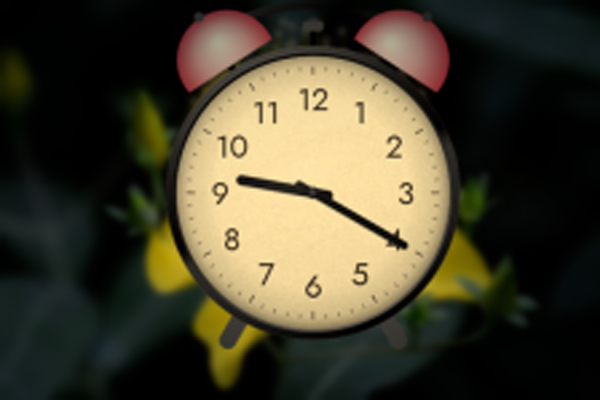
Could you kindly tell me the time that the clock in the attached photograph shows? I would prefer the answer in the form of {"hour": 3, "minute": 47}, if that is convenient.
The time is {"hour": 9, "minute": 20}
